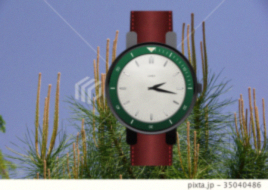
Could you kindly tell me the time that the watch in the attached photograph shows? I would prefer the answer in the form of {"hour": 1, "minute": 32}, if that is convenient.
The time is {"hour": 2, "minute": 17}
